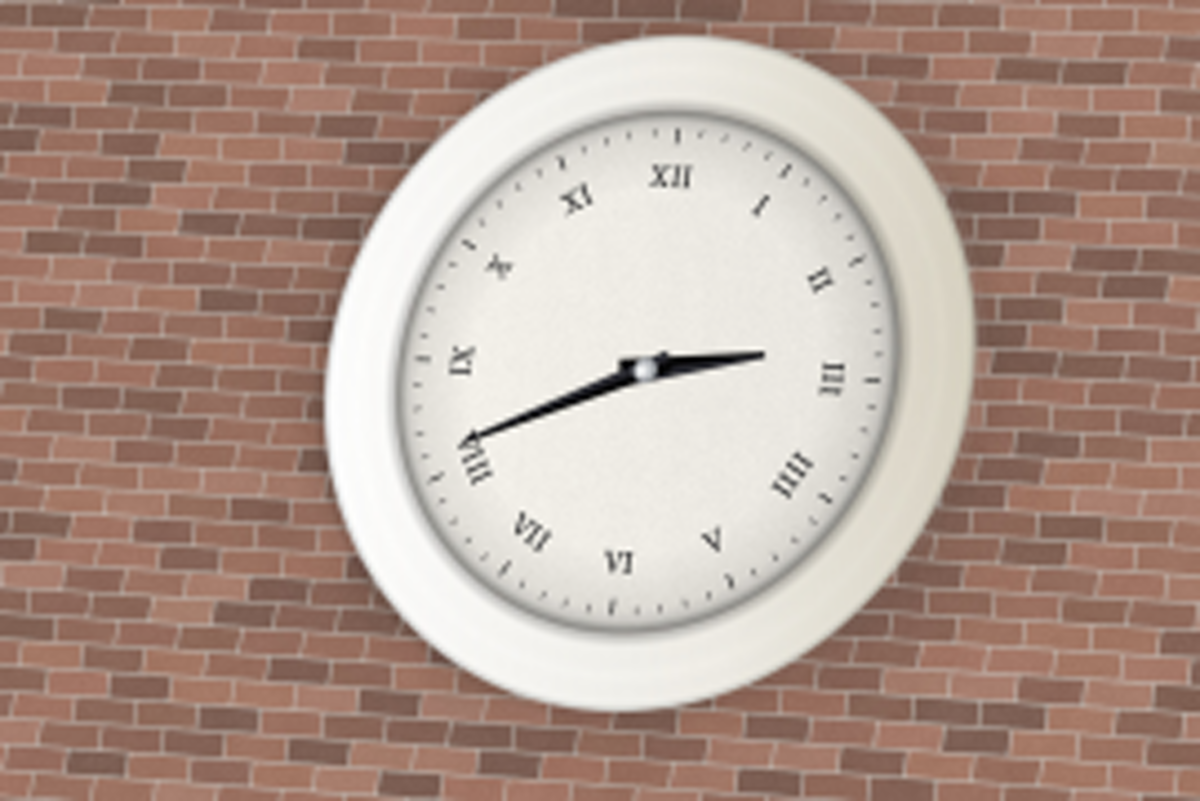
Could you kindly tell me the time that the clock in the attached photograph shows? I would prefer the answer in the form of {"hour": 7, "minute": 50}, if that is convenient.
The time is {"hour": 2, "minute": 41}
